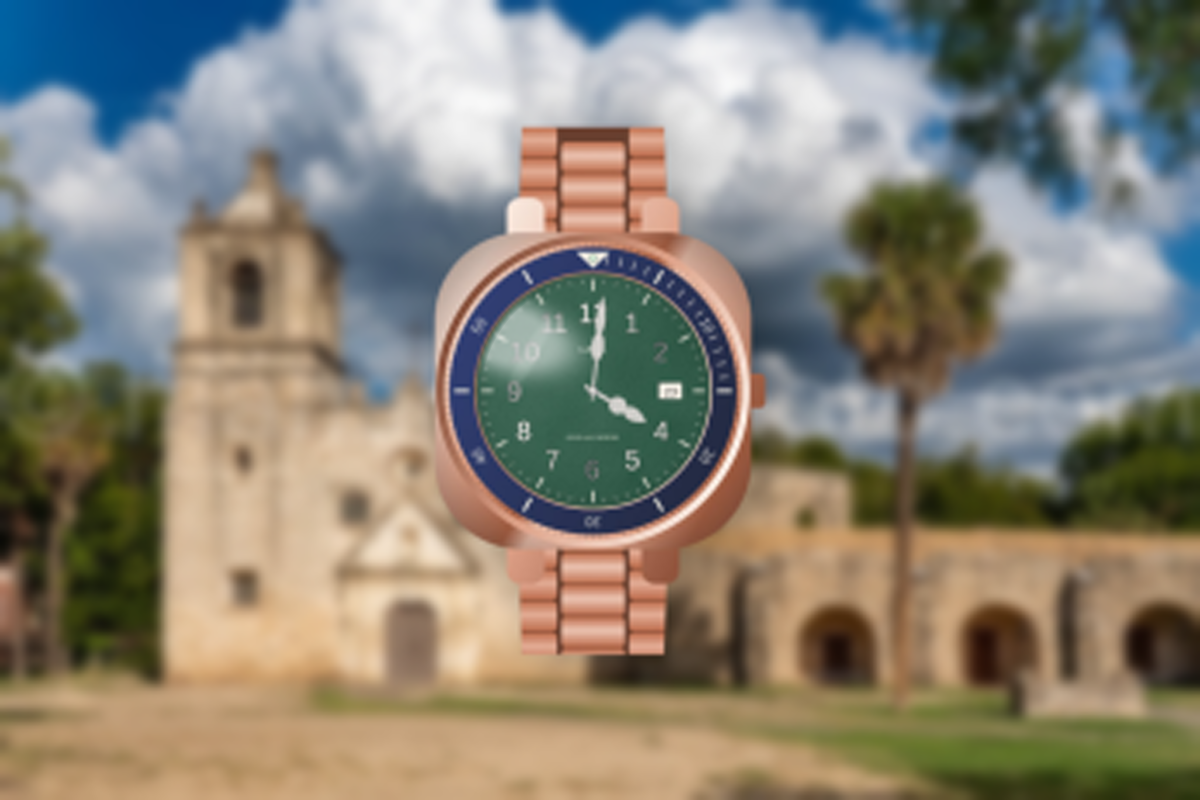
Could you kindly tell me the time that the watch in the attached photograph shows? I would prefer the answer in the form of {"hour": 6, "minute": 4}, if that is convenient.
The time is {"hour": 4, "minute": 1}
